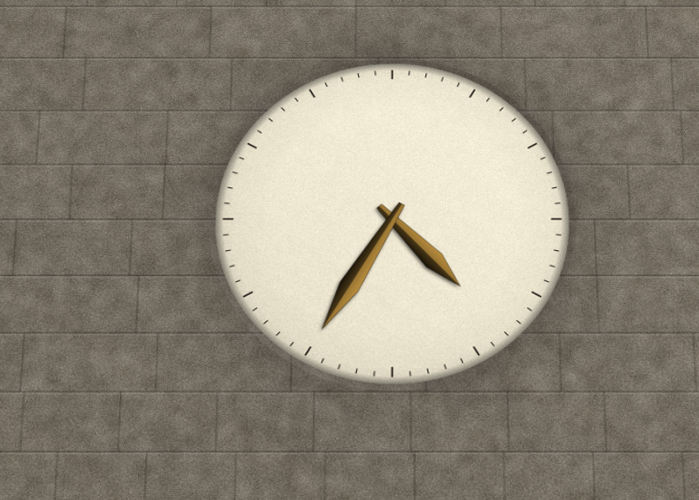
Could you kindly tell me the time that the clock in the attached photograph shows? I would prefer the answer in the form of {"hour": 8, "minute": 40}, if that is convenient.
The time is {"hour": 4, "minute": 35}
